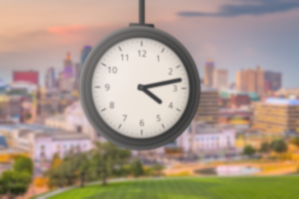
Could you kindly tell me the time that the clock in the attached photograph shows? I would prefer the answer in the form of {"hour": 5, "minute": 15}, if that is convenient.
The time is {"hour": 4, "minute": 13}
